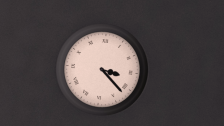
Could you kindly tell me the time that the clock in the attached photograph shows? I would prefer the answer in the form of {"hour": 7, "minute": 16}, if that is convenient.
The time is {"hour": 3, "minute": 22}
